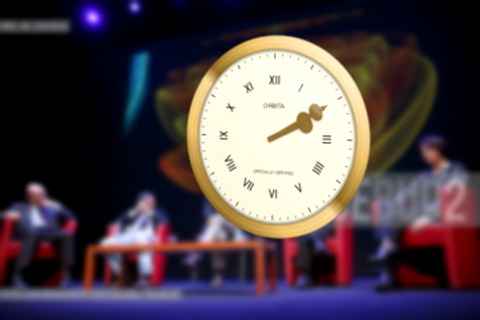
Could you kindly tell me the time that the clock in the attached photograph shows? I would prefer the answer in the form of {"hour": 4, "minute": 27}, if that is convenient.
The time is {"hour": 2, "minute": 10}
